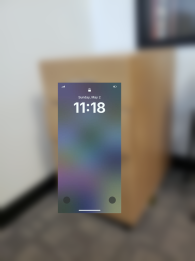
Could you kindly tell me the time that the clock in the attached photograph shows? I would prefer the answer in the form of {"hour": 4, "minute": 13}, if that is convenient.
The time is {"hour": 11, "minute": 18}
